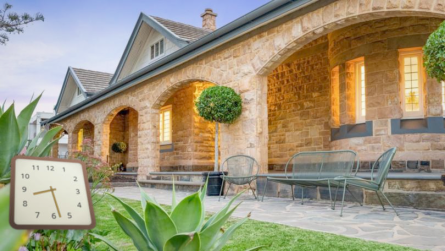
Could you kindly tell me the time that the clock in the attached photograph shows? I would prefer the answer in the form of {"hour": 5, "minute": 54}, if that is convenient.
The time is {"hour": 8, "minute": 28}
